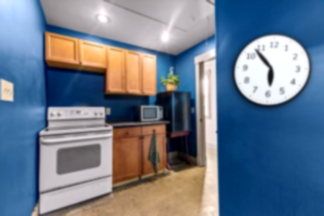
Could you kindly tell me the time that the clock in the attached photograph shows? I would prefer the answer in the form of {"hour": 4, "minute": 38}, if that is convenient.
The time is {"hour": 5, "minute": 53}
